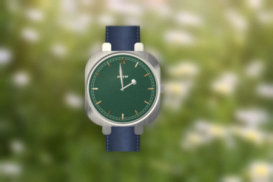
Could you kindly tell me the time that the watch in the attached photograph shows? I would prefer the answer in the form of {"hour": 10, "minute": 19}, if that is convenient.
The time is {"hour": 1, "minute": 59}
